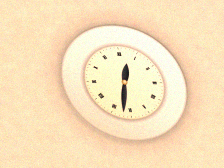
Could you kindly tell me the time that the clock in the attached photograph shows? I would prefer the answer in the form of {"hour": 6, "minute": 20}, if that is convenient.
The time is {"hour": 12, "minute": 32}
